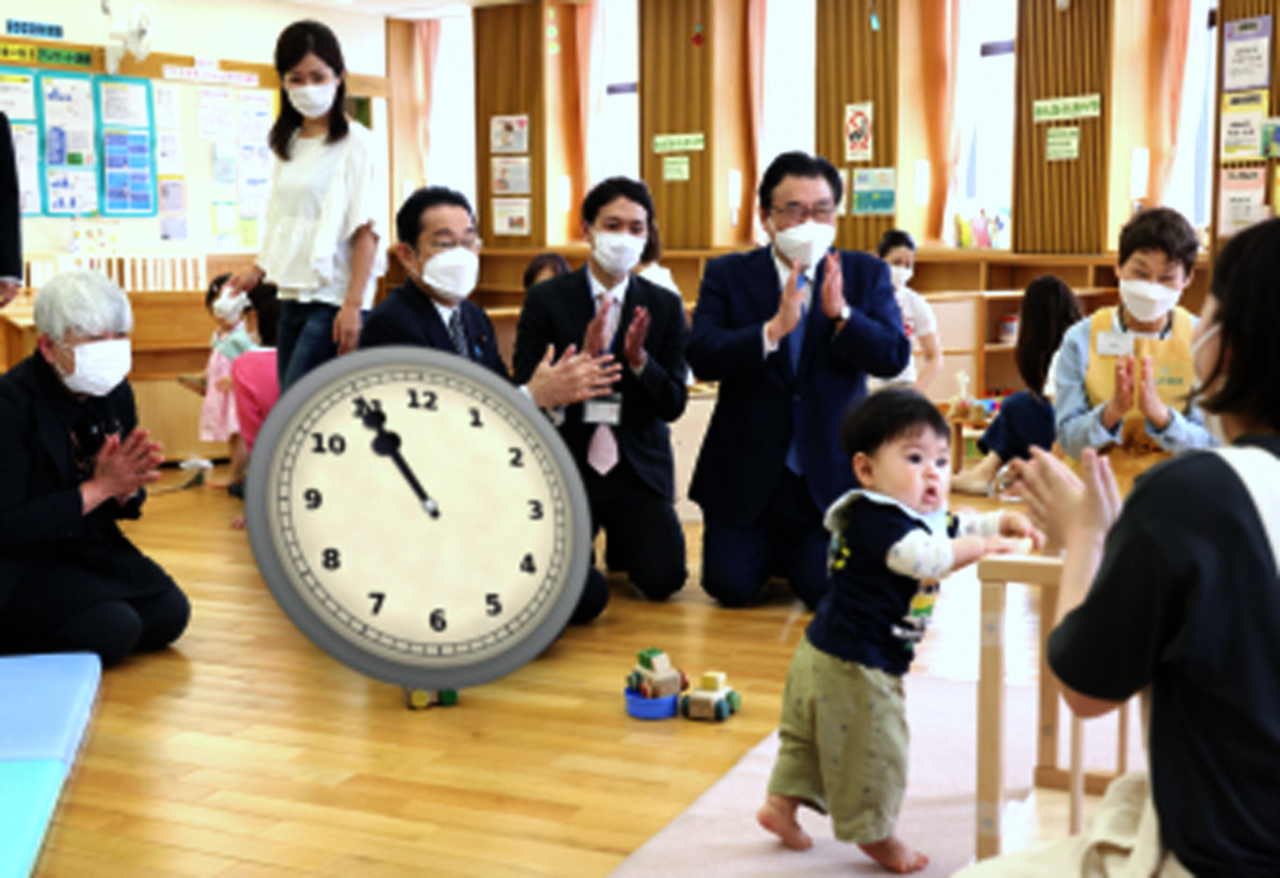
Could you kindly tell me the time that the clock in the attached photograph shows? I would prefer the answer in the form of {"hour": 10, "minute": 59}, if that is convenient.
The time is {"hour": 10, "minute": 55}
